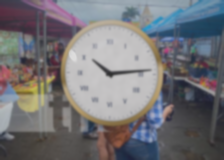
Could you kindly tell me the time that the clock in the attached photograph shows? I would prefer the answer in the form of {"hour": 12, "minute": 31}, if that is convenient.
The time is {"hour": 10, "minute": 14}
